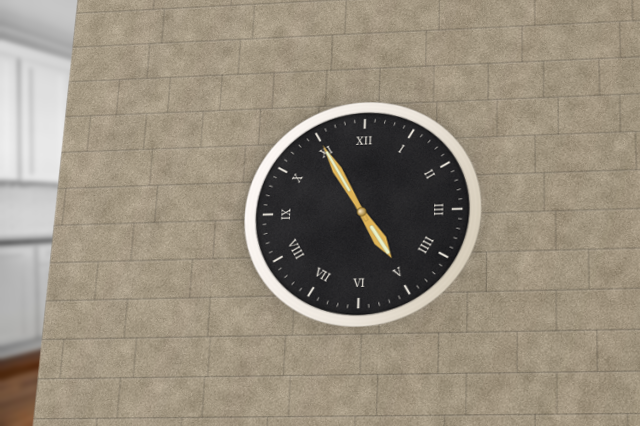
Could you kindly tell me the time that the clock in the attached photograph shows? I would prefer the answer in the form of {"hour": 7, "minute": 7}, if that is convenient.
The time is {"hour": 4, "minute": 55}
